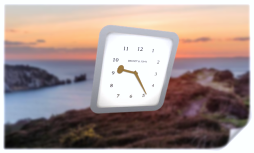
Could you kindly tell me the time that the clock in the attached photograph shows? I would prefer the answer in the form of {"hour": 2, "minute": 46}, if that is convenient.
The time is {"hour": 9, "minute": 24}
